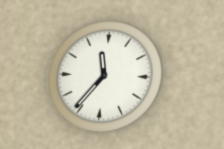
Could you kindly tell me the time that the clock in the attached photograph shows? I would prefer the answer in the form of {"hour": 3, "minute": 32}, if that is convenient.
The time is {"hour": 11, "minute": 36}
